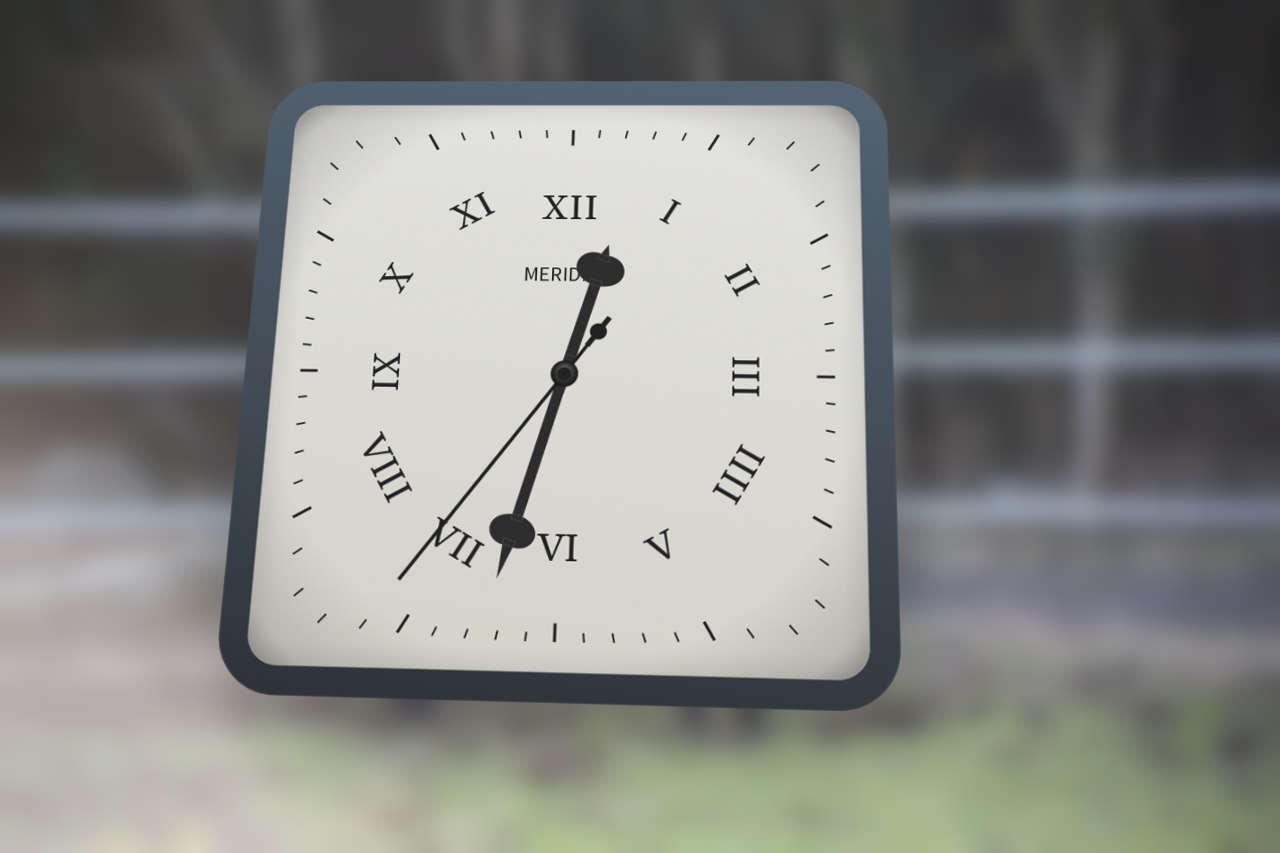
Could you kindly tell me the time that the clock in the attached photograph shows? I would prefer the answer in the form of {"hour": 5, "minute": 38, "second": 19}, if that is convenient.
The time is {"hour": 12, "minute": 32, "second": 36}
